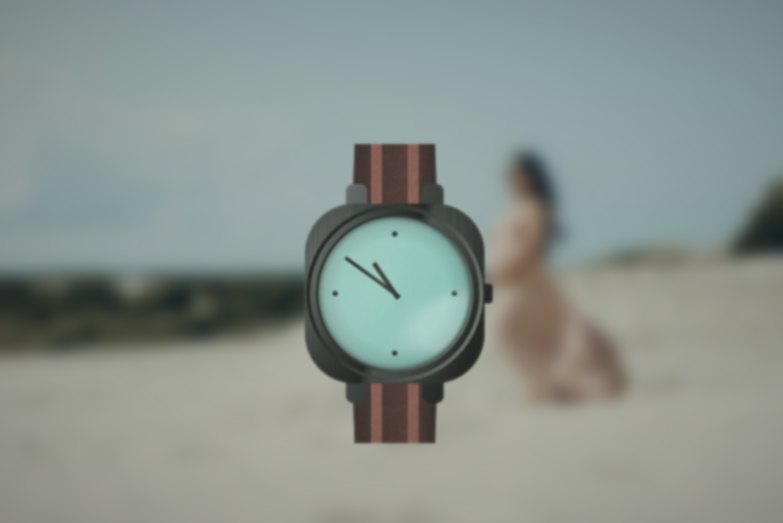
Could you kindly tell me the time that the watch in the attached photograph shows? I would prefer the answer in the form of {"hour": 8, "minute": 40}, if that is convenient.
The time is {"hour": 10, "minute": 51}
